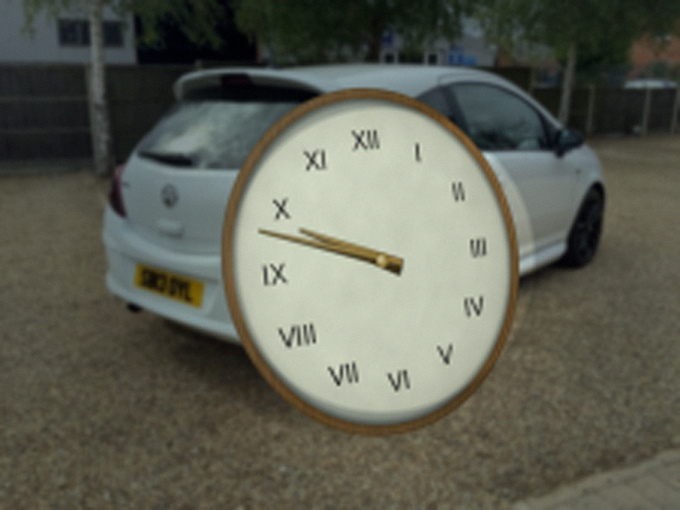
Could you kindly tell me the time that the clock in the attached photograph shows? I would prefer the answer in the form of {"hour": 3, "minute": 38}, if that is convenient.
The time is {"hour": 9, "minute": 48}
